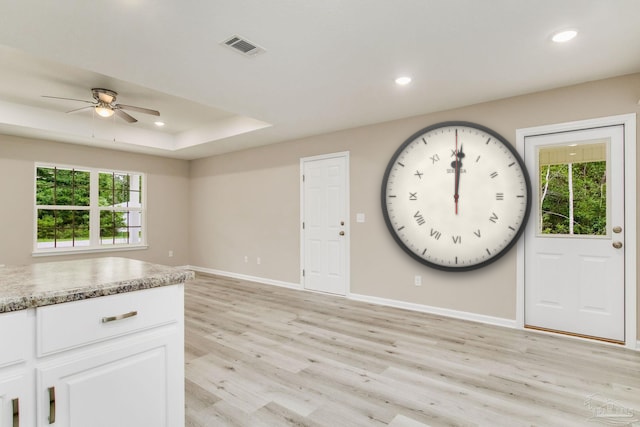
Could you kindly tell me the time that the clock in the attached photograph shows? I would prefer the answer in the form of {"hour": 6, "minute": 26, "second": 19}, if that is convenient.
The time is {"hour": 12, "minute": 1, "second": 0}
